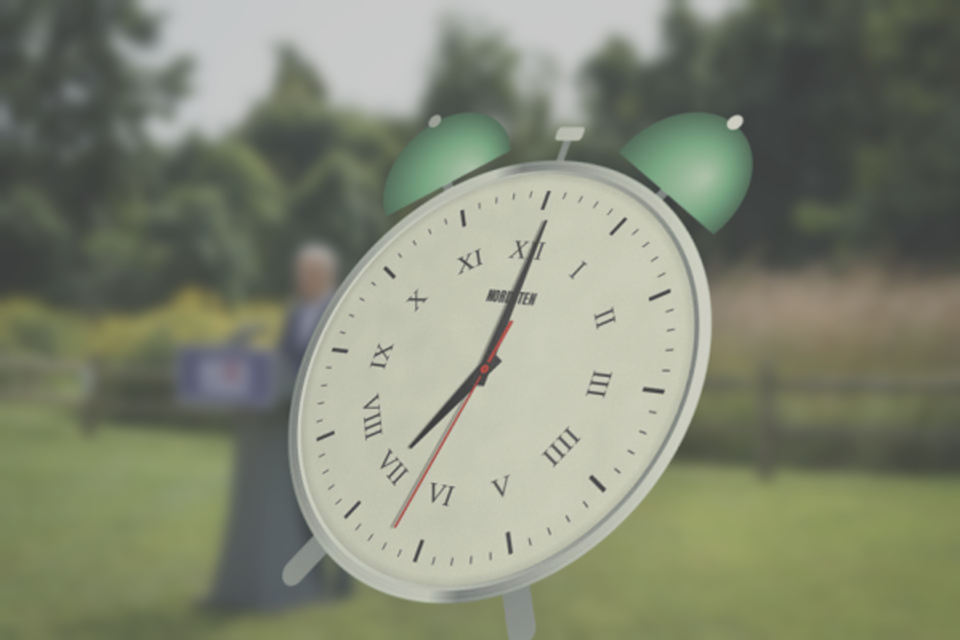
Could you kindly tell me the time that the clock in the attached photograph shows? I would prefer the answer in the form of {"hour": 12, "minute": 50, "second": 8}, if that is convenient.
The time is {"hour": 7, "minute": 0, "second": 32}
